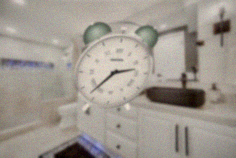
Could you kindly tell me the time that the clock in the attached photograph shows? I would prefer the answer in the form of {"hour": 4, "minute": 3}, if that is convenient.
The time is {"hour": 2, "minute": 37}
